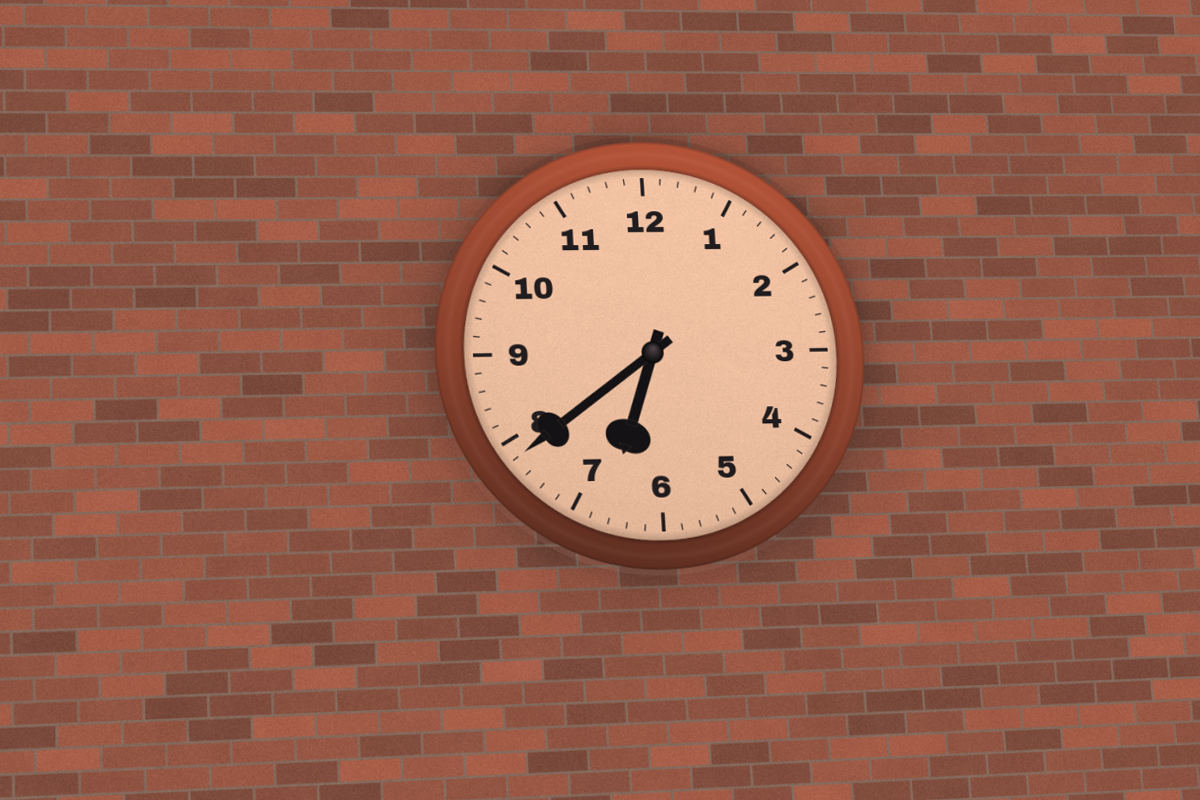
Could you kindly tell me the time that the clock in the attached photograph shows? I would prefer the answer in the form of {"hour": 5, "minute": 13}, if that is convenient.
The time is {"hour": 6, "minute": 39}
